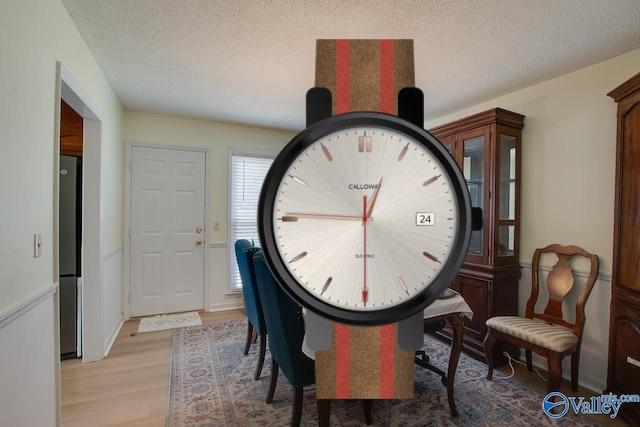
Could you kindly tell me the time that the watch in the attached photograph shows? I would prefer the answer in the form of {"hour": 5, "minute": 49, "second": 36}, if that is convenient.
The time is {"hour": 12, "minute": 45, "second": 30}
